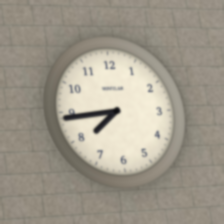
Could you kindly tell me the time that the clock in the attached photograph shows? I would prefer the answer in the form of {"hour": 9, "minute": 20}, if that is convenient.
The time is {"hour": 7, "minute": 44}
